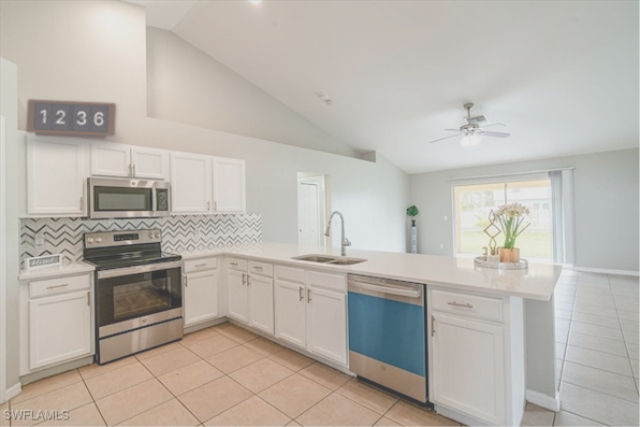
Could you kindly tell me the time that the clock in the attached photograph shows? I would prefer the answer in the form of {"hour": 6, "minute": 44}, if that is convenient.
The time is {"hour": 12, "minute": 36}
